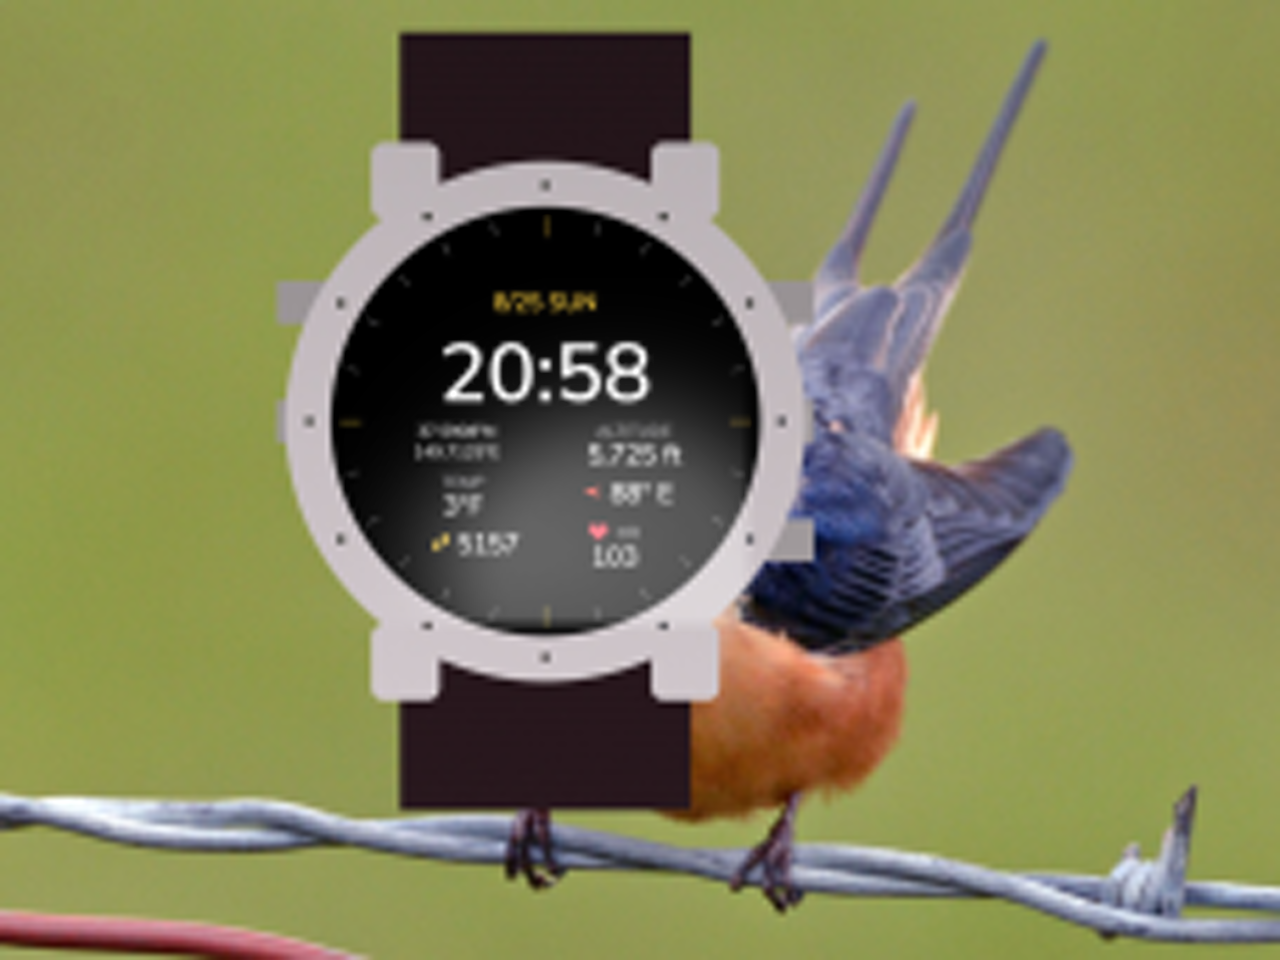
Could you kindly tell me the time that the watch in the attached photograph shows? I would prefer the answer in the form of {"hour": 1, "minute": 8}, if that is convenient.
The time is {"hour": 20, "minute": 58}
